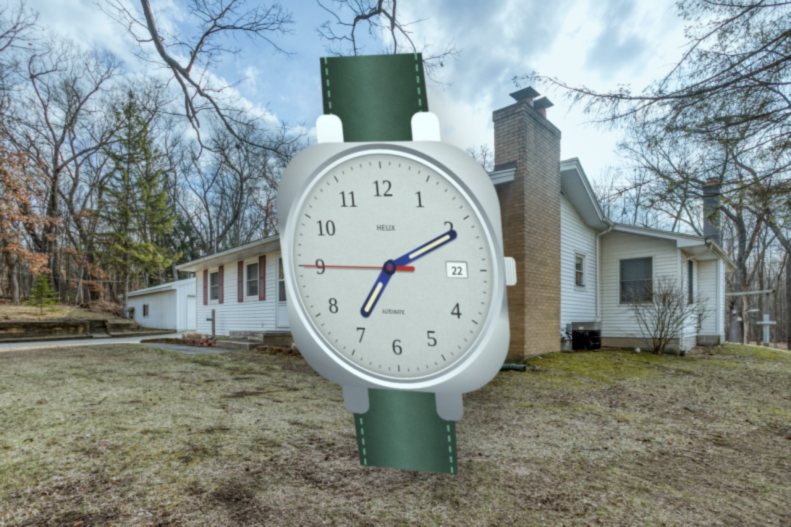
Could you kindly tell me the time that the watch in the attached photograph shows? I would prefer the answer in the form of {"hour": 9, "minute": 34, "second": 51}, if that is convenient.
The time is {"hour": 7, "minute": 10, "second": 45}
